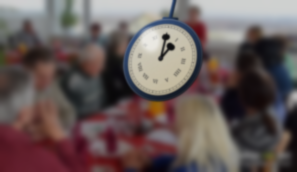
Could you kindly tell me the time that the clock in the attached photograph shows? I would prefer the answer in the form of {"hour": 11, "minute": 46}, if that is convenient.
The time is {"hour": 1, "minute": 0}
